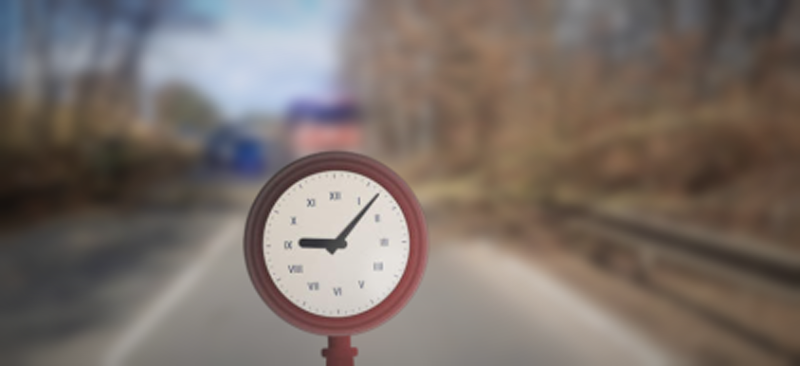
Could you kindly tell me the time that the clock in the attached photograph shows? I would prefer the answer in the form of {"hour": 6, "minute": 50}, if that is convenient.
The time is {"hour": 9, "minute": 7}
